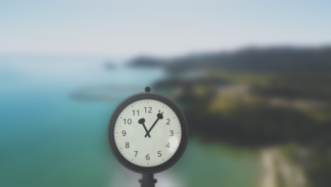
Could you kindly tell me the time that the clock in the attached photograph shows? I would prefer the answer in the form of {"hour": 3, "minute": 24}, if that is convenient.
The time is {"hour": 11, "minute": 6}
